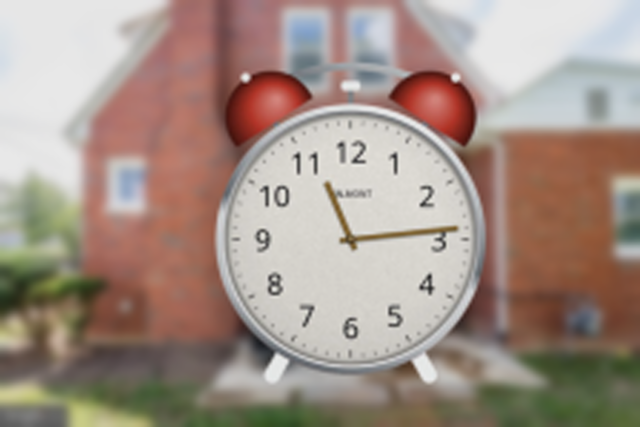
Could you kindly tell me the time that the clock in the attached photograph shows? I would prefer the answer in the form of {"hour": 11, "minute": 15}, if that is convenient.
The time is {"hour": 11, "minute": 14}
